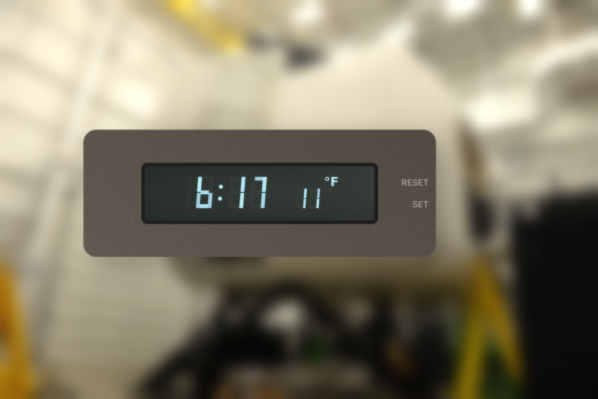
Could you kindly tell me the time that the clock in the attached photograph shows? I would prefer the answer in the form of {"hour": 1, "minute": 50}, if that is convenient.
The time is {"hour": 6, "minute": 17}
